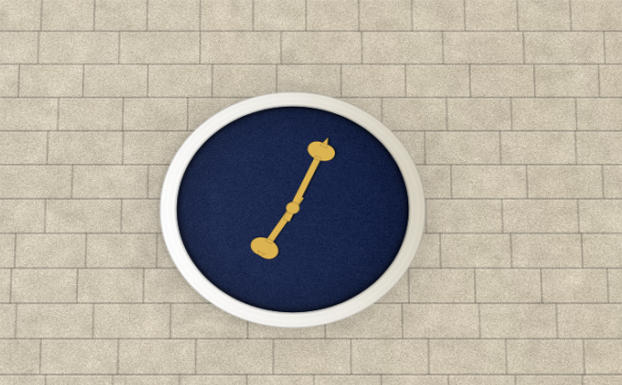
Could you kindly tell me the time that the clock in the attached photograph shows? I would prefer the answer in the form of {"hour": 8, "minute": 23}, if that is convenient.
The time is {"hour": 7, "minute": 4}
